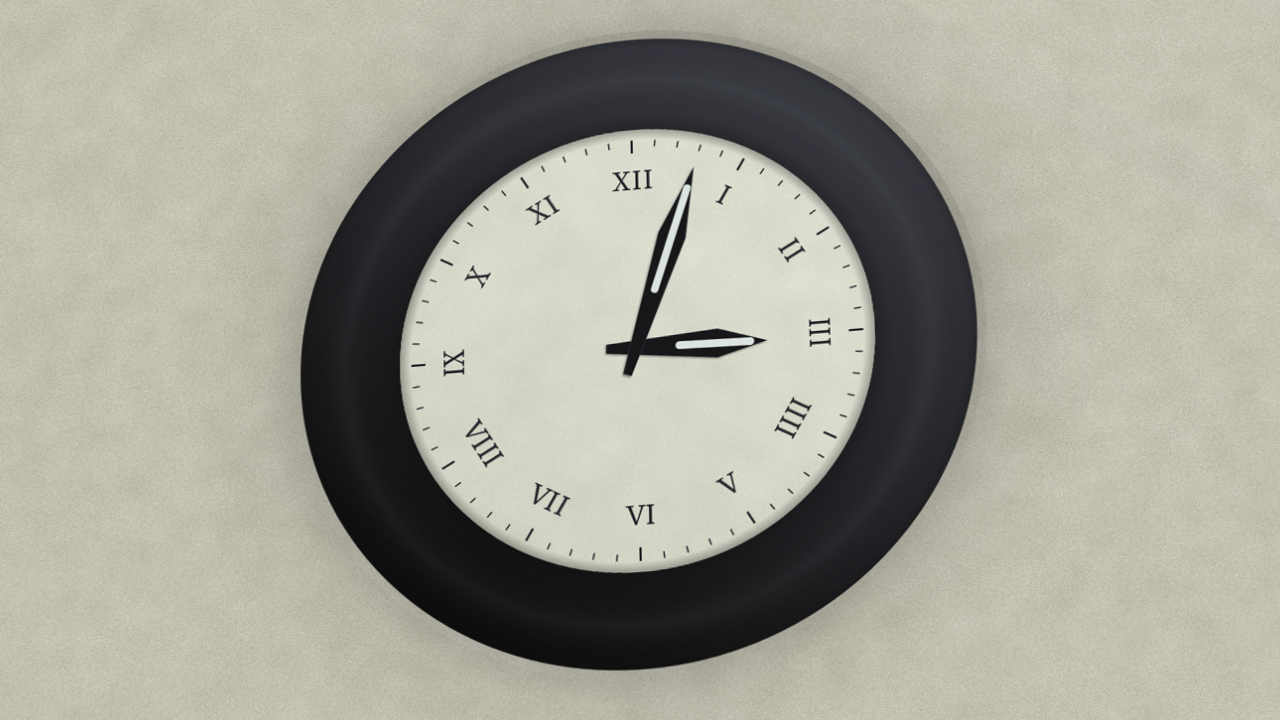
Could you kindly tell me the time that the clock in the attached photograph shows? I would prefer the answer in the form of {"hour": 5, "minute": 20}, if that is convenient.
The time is {"hour": 3, "minute": 3}
